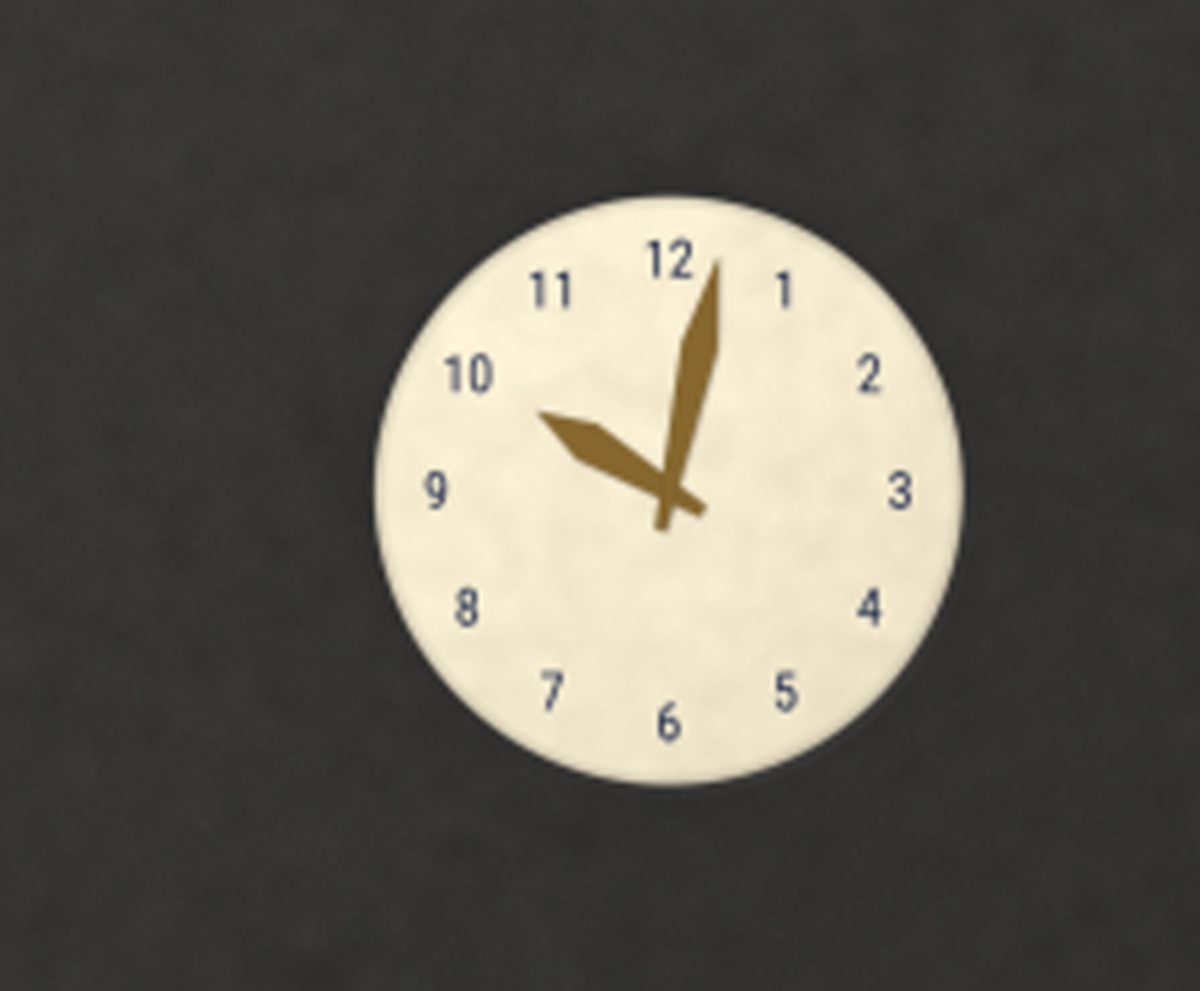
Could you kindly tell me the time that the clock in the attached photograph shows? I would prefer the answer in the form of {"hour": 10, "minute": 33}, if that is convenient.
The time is {"hour": 10, "minute": 2}
